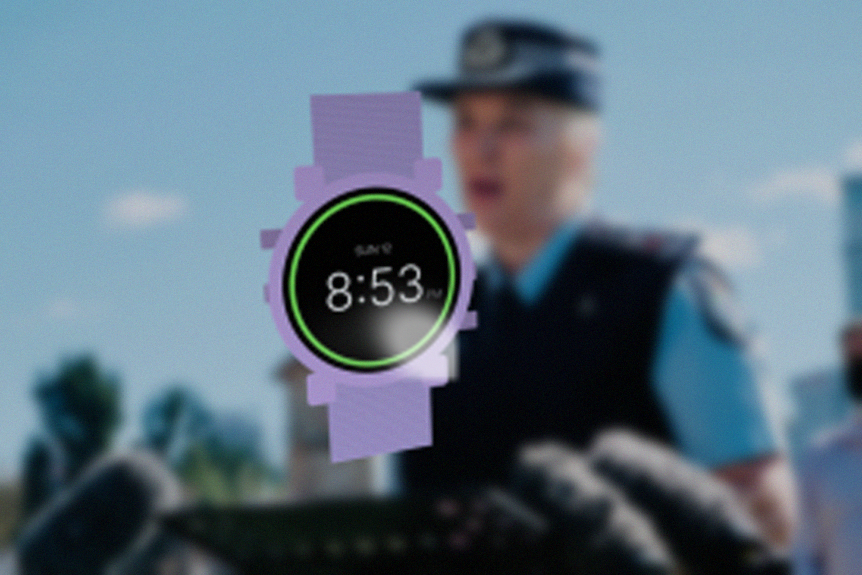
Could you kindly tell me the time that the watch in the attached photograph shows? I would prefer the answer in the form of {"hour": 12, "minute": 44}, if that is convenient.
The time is {"hour": 8, "minute": 53}
